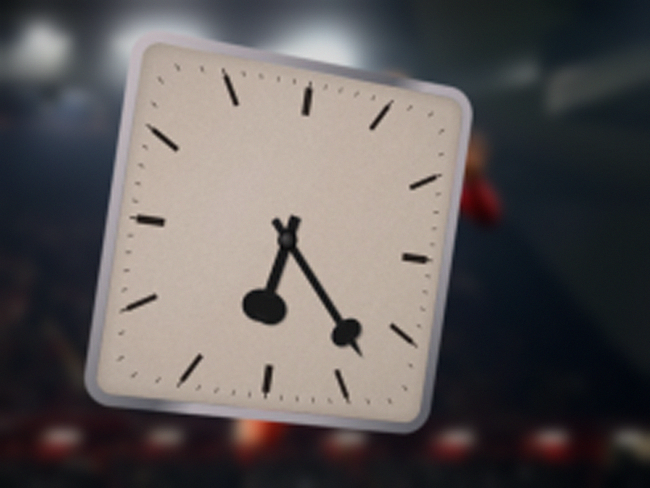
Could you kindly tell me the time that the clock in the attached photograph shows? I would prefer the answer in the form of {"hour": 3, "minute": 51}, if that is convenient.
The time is {"hour": 6, "minute": 23}
